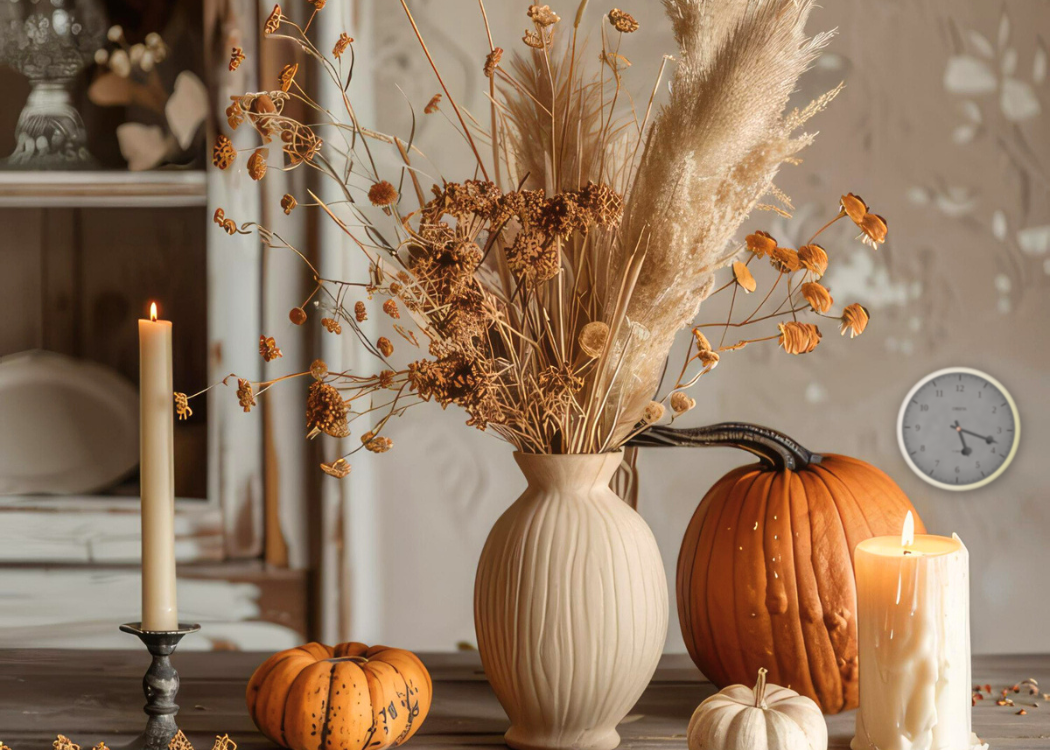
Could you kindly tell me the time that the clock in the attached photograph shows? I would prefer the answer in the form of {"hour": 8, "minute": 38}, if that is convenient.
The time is {"hour": 5, "minute": 18}
